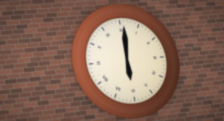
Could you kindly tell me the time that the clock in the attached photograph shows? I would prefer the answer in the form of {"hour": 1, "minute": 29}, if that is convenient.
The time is {"hour": 6, "minute": 1}
